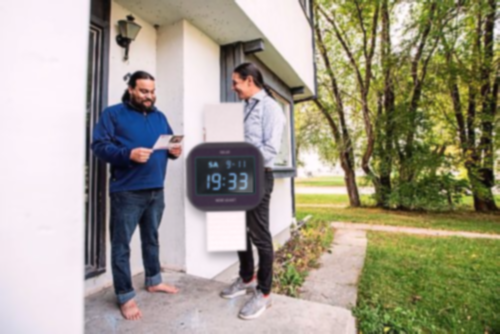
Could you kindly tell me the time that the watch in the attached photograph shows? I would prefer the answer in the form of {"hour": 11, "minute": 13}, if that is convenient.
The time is {"hour": 19, "minute": 33}
